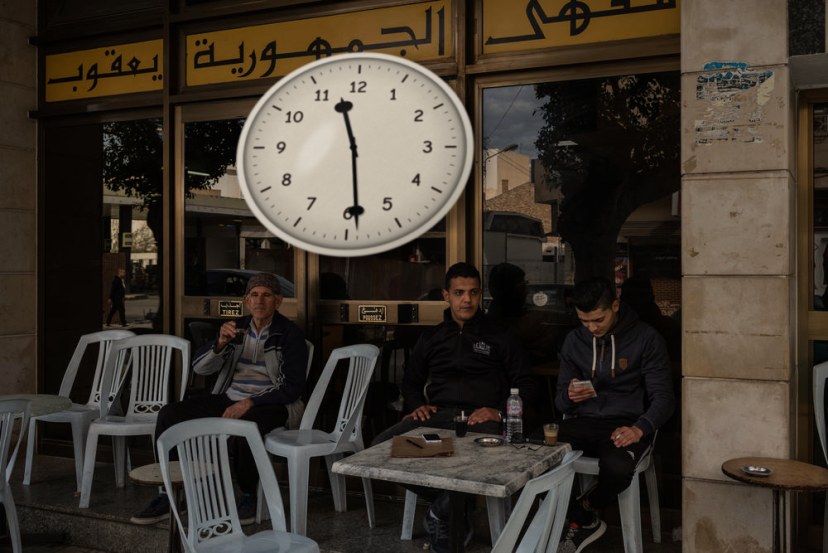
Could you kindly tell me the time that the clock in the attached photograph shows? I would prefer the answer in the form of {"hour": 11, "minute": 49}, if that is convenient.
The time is {"hour": 11, "minute": 29}
